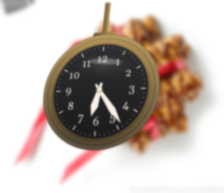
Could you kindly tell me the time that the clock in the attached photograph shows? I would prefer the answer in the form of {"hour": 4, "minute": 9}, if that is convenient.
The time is {"hour": 6, "minute": 24}
